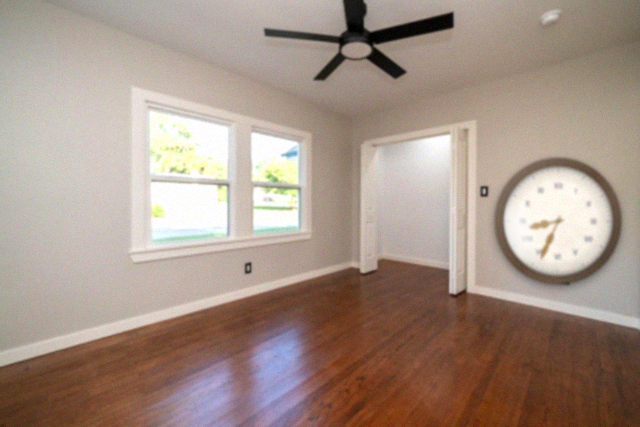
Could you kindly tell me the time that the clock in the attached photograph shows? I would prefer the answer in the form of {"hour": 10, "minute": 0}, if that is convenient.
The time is {"hour": 8, "minute": 34}
